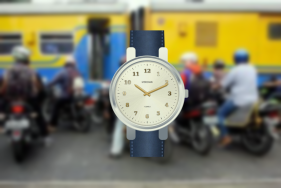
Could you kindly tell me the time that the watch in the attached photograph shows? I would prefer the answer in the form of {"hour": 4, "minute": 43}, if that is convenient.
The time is {"hour": 10, "minute": 11}
